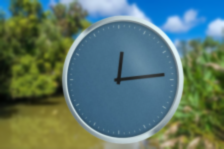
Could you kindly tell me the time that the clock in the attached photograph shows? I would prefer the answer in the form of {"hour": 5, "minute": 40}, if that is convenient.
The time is {"hour": 12, "minute": 14}
